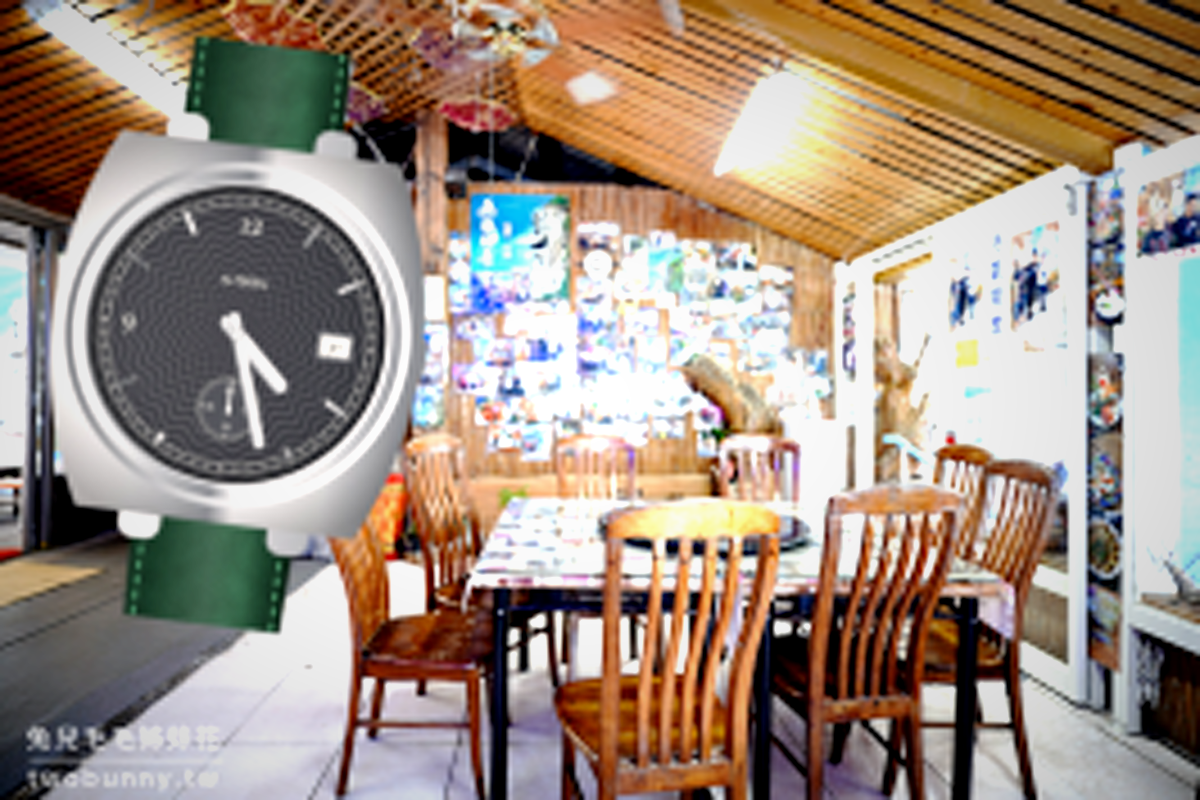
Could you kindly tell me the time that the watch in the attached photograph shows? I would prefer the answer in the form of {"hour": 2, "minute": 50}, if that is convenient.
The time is {"hour": 4, "minute": 27}
